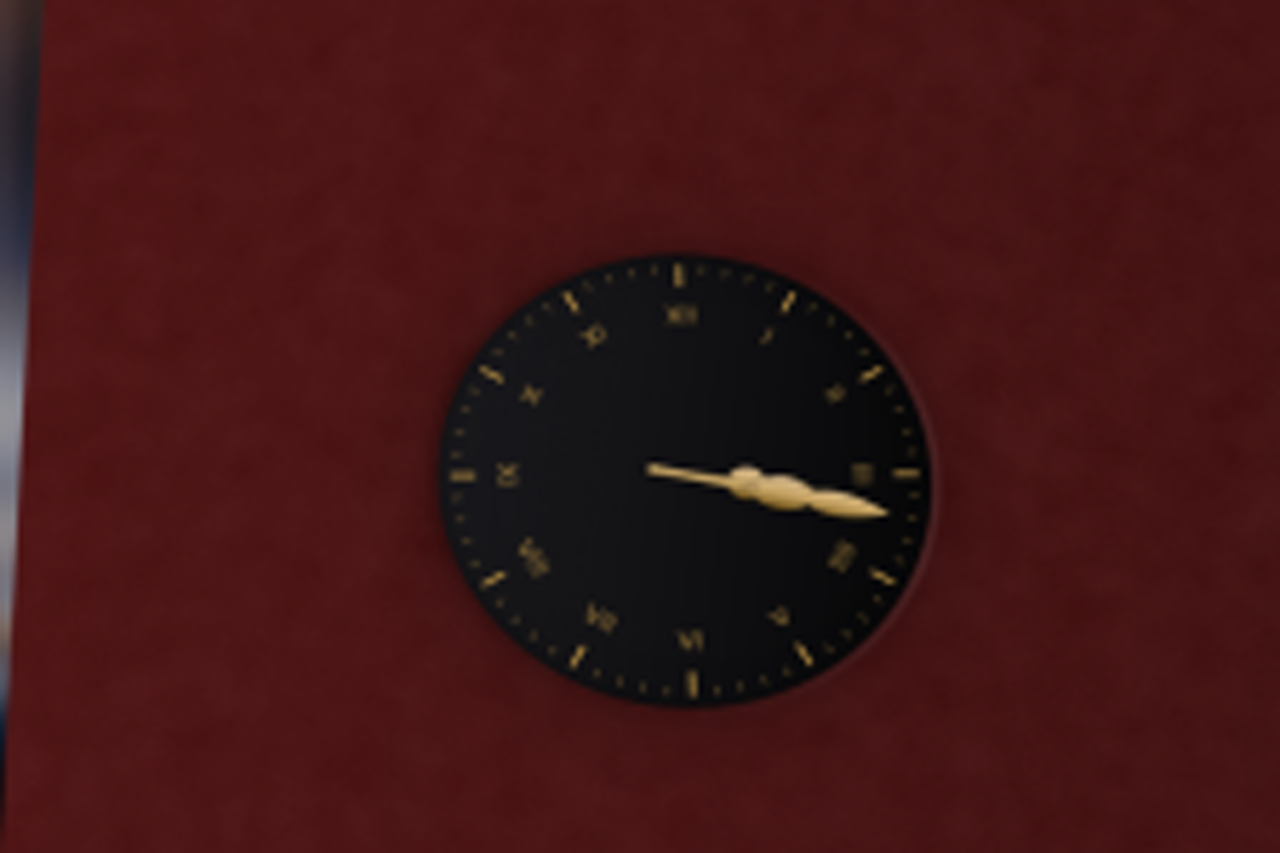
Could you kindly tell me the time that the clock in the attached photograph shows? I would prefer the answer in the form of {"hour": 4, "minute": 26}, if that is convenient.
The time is {"hour": 3, "minute": 17}
